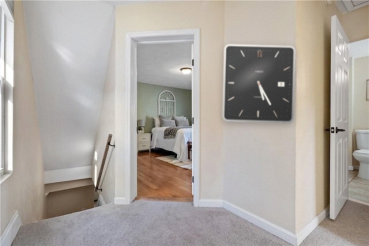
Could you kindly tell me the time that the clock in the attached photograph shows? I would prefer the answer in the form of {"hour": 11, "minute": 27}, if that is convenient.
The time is {"hour": 5, "minute": 25}
